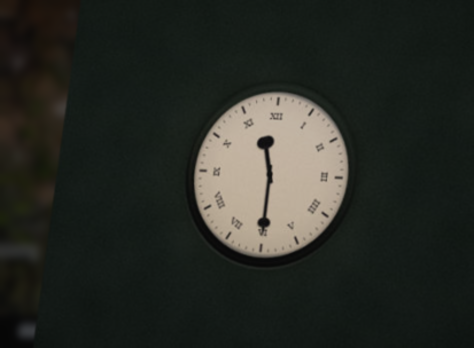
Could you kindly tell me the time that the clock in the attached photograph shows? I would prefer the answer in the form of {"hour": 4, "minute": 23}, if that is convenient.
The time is {"hour": 11, "minute": 30}
